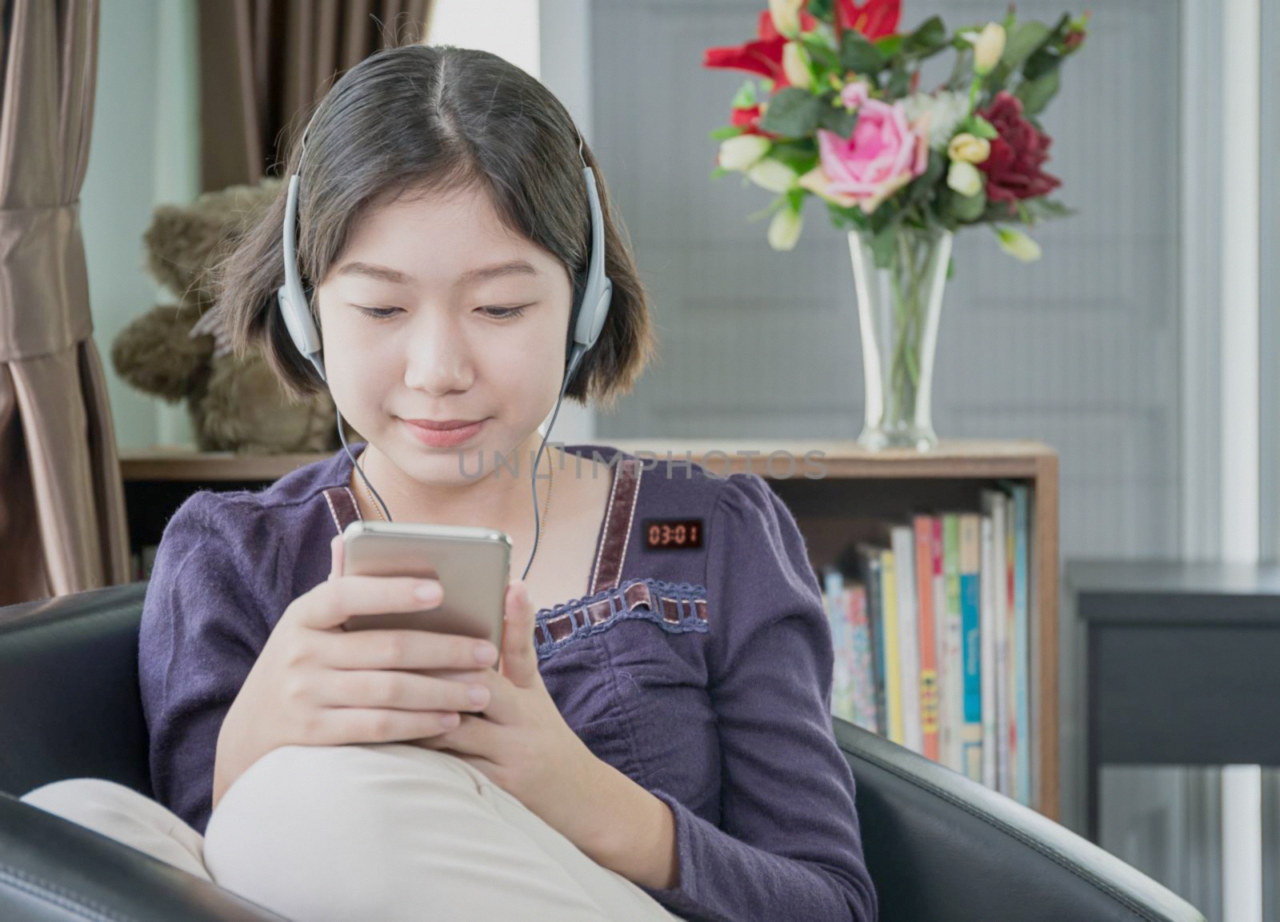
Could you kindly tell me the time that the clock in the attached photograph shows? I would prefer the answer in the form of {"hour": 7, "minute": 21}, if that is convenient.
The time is {"hour": 3, "minute": 1}
